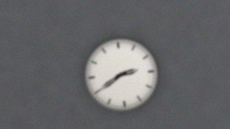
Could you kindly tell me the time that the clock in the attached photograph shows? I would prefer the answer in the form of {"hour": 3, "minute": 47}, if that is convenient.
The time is {"hour": 2, "minute": 40}
